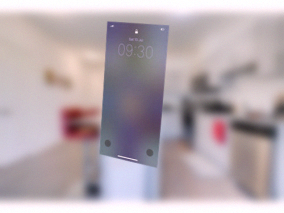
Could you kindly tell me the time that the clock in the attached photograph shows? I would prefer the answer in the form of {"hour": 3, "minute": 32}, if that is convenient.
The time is {"hour": 9, "minute": 30}
